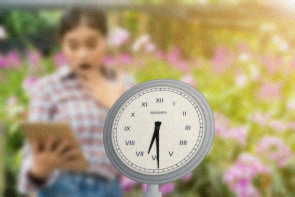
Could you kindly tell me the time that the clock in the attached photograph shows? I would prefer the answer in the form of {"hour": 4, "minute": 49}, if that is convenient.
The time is {"hour": 6, "minute": 29}
